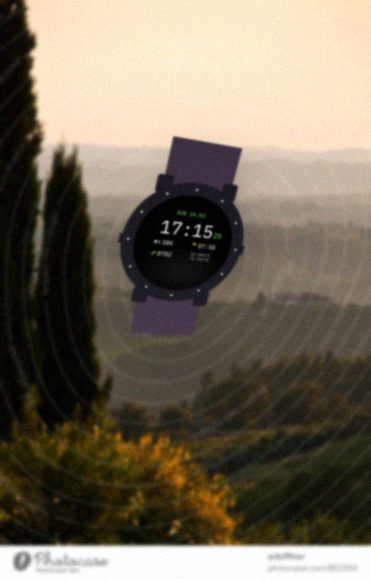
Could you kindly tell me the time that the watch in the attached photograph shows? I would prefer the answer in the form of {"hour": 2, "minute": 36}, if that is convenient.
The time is {"hour": 17, "minute": 15}
